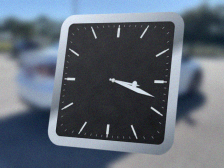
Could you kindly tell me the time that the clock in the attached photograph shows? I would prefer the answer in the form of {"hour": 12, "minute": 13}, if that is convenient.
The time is {"hour": 3, "minute": 18}
